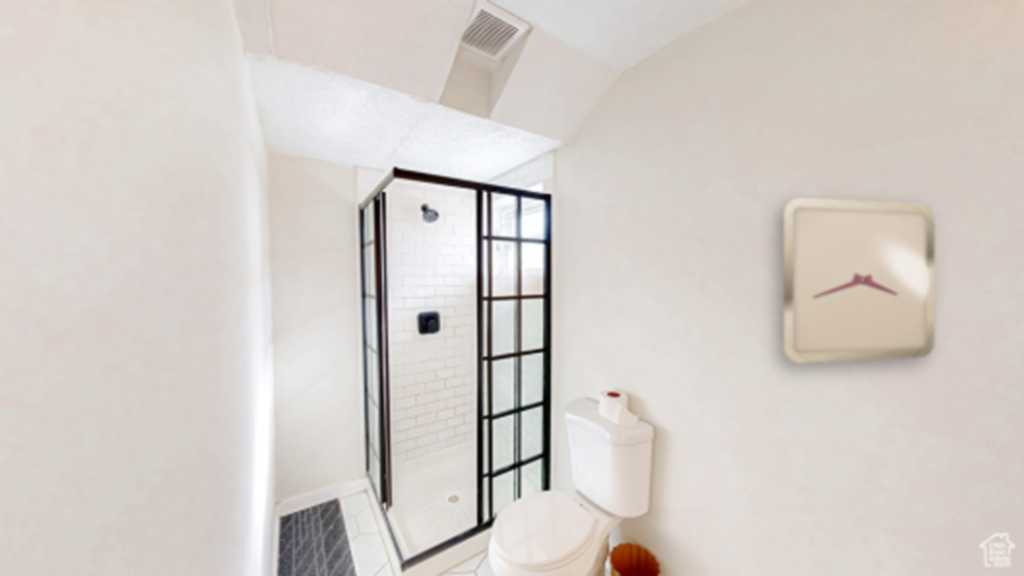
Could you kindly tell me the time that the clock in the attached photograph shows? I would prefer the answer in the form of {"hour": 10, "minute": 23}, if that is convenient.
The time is {"hour": 3, "minute": 42}
